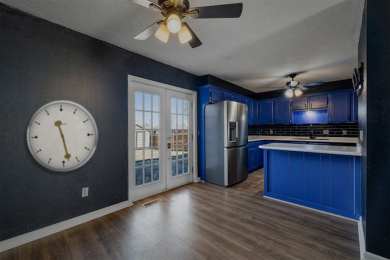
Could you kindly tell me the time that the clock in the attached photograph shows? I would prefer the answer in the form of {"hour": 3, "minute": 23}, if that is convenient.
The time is {"hour": 11, "minute": 28}
